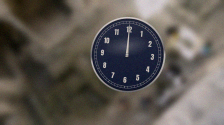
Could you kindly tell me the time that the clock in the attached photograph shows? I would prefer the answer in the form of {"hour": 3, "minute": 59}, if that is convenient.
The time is {"hour": 12, "minute": 0}
